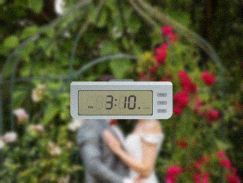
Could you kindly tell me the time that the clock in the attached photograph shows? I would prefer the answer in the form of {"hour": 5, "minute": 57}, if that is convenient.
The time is {"hour": 3, "minute": 10}
